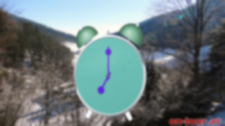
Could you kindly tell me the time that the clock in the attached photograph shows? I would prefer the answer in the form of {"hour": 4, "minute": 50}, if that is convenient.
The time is {"hour": 7, "minute": 0}
